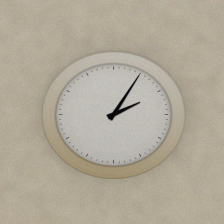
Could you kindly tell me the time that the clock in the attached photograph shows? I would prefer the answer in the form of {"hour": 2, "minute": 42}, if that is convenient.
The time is {"hour": 2, "minute": 5}
